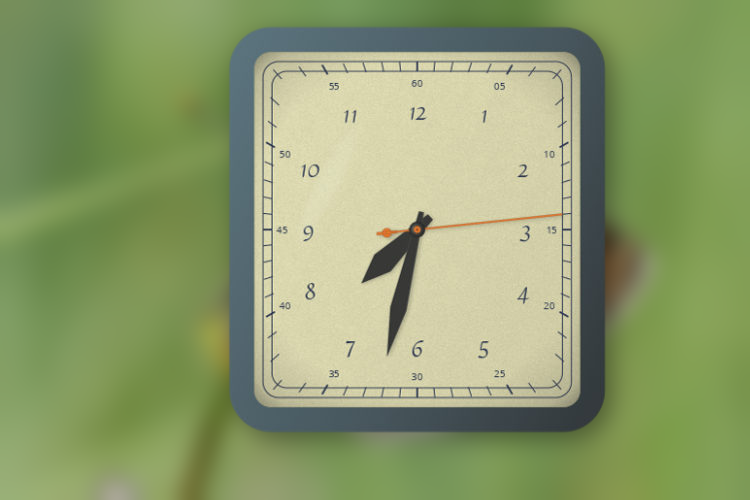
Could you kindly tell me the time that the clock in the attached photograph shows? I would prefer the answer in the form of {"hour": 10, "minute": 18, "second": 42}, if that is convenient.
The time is {"hour": 7, "minute": 32, "second": 14}
